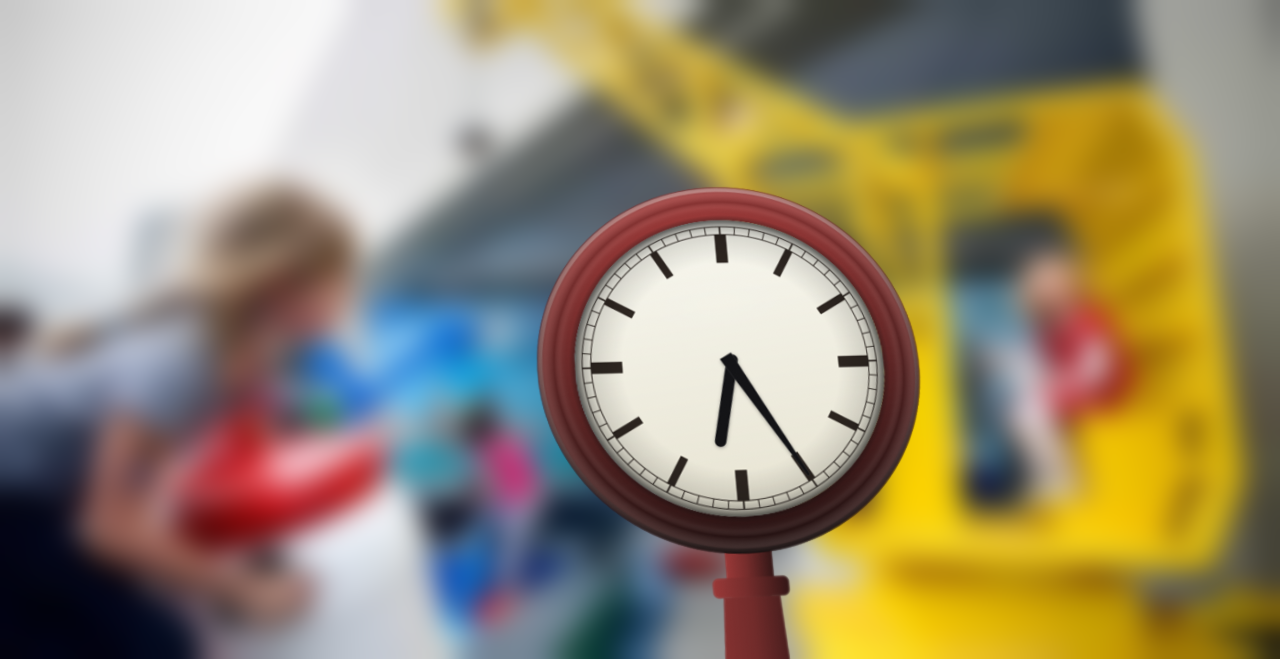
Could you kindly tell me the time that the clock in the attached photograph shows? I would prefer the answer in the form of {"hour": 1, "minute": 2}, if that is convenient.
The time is {"hour": 6, "minute": 25}
